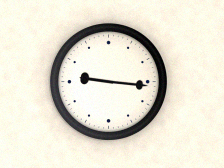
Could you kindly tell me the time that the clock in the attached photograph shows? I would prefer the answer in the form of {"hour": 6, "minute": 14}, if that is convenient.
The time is {"hour": 9, "minute": 16}
